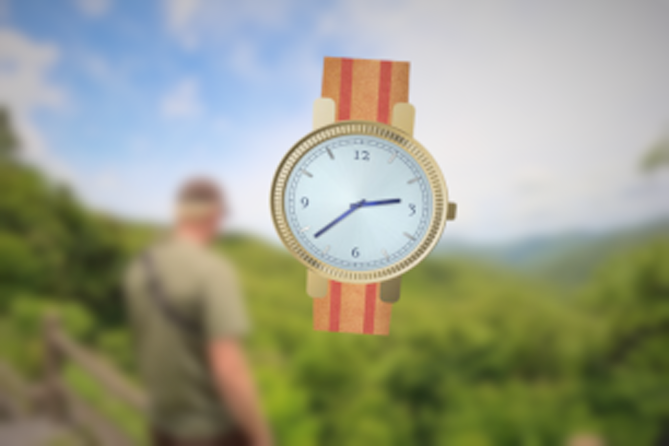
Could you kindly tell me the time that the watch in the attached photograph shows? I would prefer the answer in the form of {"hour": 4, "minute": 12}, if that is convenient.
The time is {"hour": 2, "minute": 38}
